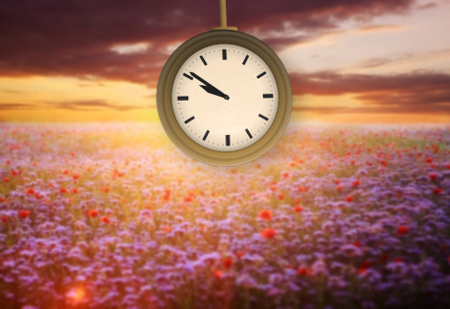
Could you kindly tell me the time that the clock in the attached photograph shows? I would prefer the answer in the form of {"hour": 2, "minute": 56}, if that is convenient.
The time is {"hour": 9, "minute": 51}
